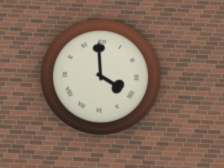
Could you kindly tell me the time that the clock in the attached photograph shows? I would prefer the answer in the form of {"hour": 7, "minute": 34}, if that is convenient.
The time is {"hour": 3, "minute": 59}
